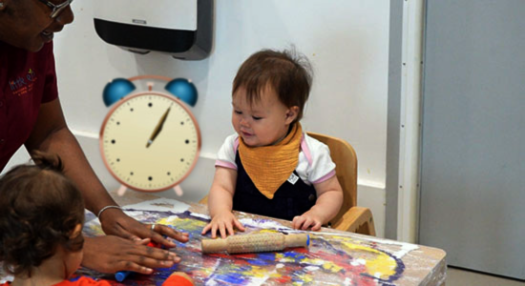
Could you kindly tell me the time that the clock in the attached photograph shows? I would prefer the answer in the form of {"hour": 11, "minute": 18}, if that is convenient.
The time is {"hour": 1, "minute": 5}
